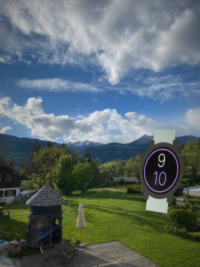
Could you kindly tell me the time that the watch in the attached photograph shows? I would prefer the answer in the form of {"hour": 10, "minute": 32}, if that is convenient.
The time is {"hour": 9, "minute": 10}
